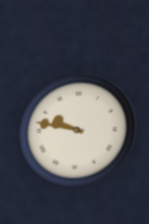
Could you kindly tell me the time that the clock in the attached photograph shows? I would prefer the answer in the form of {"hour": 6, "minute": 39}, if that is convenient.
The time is {"hour": 9, "minute": 47}
